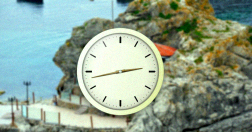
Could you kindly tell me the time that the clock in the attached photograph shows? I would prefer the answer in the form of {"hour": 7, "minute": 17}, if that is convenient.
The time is {"hour": 2, "minute": 43}
